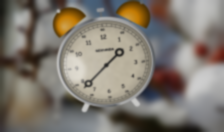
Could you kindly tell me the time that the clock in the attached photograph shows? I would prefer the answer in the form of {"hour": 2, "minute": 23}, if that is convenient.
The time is {"hour": 1, "minute": 38}
